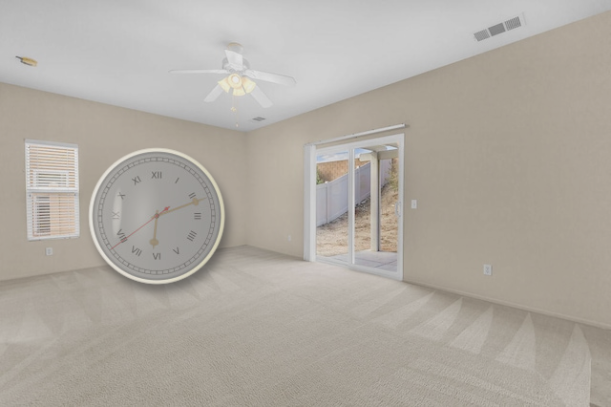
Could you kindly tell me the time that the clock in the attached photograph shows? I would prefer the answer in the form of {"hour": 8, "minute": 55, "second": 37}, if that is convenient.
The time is {"hour": 6, "minute": 11, "second": 39}
